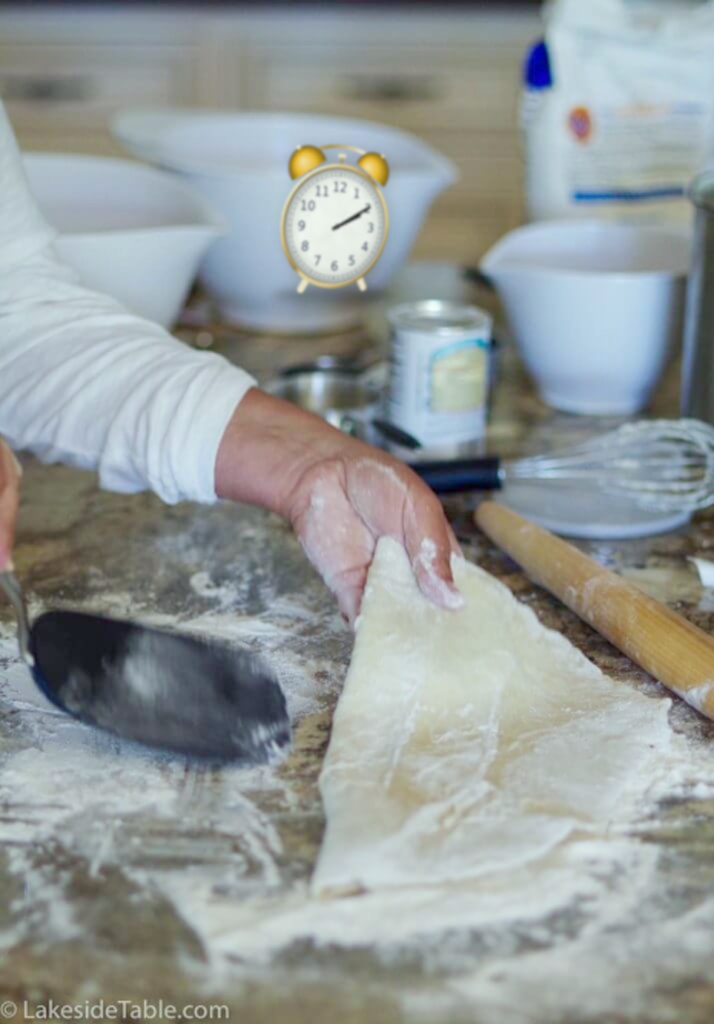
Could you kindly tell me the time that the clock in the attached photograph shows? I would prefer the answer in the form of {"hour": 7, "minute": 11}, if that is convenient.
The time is {"hour": 2, "minute": 10}
